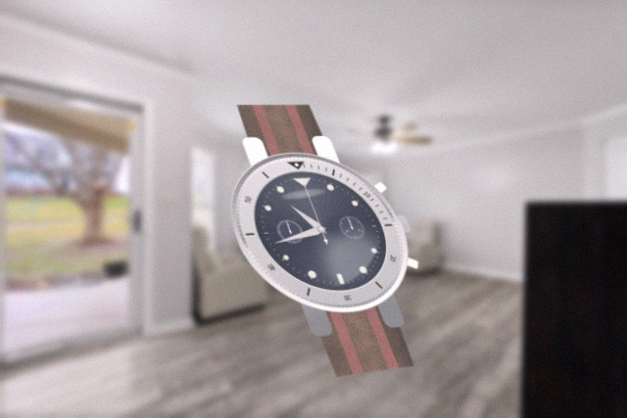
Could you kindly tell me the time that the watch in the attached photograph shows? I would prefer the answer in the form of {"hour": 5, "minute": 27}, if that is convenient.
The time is {"hour": 10, "minute": 43}
